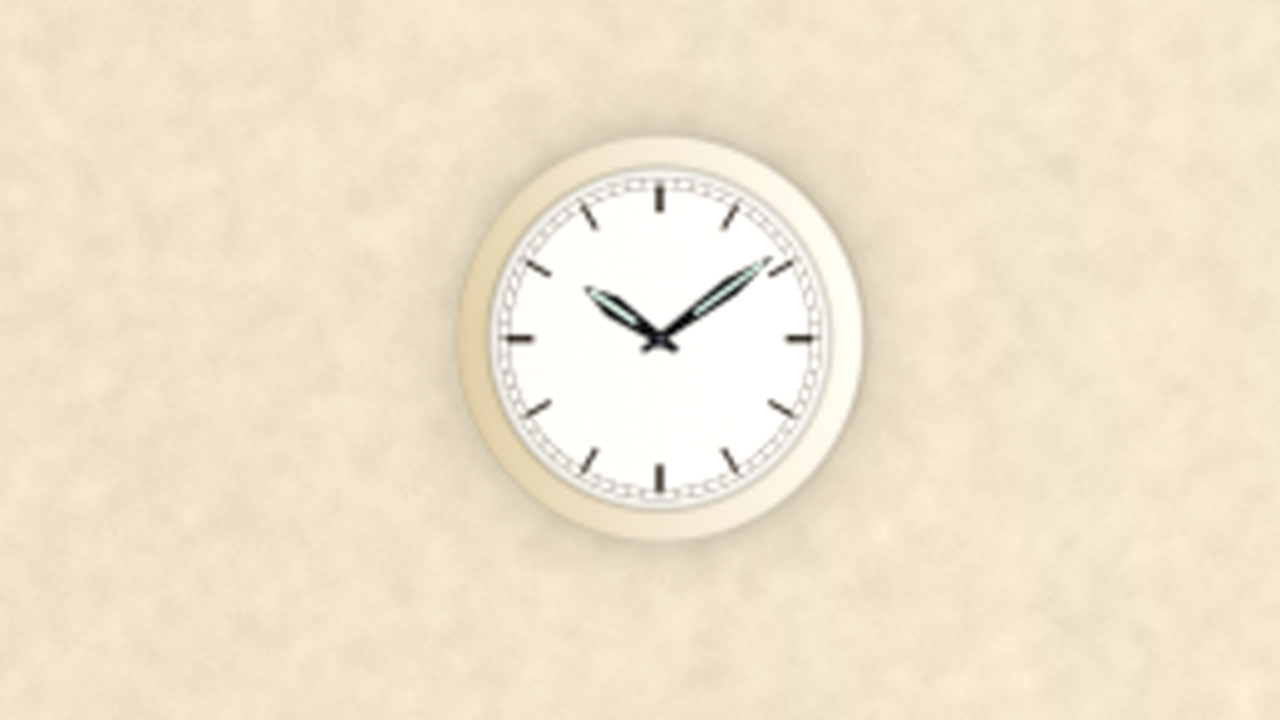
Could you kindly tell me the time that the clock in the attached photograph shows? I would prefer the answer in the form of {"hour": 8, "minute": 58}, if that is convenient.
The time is {"hour": 10, "minute": 9}
